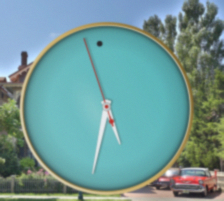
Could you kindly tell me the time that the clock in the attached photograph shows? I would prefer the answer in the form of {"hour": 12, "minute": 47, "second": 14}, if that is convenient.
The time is {"hour": 5, "minute": 32, "second": 58}
